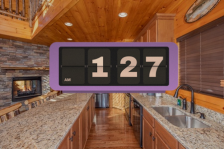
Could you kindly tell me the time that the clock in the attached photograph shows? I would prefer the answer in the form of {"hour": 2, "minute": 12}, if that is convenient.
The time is {"hour": 1, "minute": 27}
